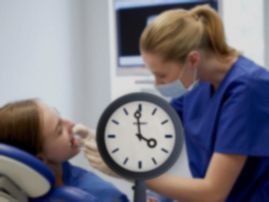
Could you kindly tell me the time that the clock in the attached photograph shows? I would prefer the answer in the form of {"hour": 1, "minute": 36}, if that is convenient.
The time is {"hour": 3, "minute": 59}
